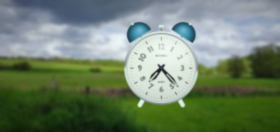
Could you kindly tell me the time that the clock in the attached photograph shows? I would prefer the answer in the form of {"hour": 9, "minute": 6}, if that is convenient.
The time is {"hour": 7, "minute": 23}
